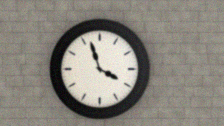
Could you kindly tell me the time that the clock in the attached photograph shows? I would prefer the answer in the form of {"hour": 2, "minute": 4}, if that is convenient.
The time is {"hour": 3, "minute": 57}
